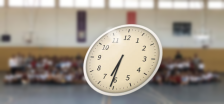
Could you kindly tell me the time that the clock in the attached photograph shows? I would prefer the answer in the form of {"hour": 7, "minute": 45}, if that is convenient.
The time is {"hour": 6, "minute": 31}
